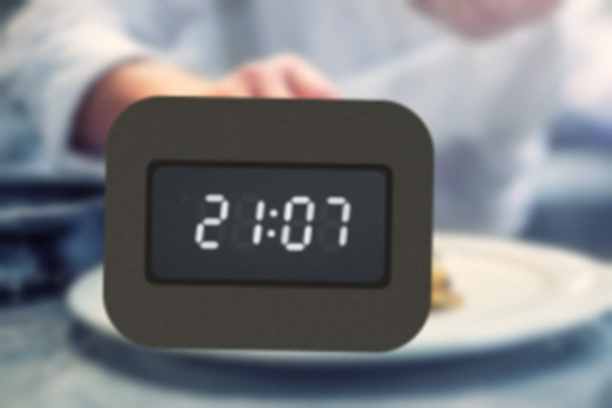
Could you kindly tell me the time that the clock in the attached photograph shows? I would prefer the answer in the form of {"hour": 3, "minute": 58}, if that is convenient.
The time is {"hour": 21, "minute": 7}
